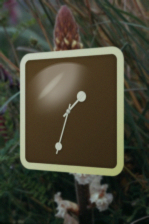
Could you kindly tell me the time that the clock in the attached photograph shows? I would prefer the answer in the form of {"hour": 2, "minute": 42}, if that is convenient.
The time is {"hour": 1, "minute": 33}
